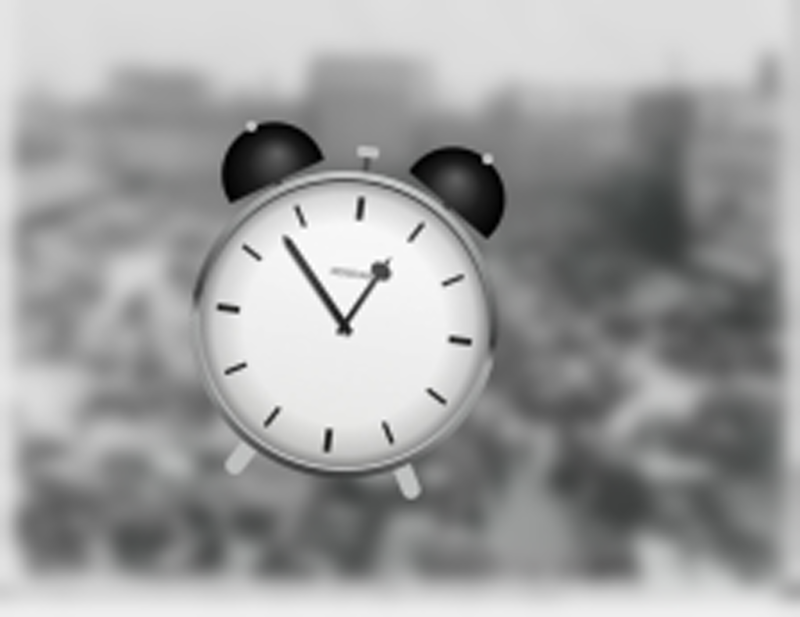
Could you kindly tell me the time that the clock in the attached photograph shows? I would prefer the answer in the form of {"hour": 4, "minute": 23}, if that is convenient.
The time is {"hour": 12, "minute": 53}
